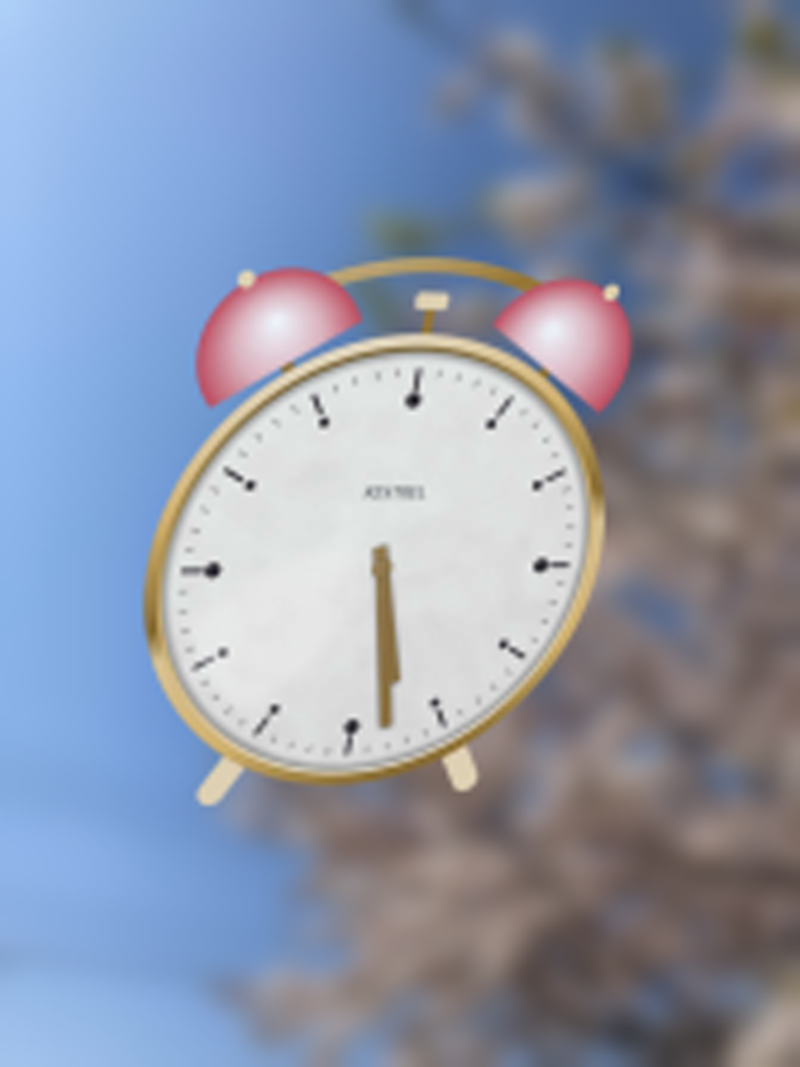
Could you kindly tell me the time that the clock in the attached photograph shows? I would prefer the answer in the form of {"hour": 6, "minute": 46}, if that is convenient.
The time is {"hour": 5, "minute": 28}
